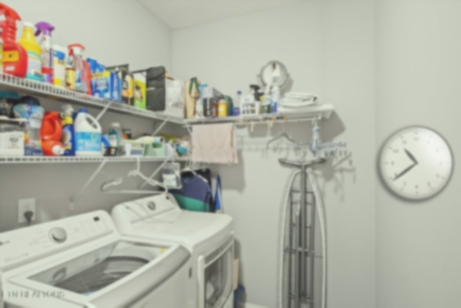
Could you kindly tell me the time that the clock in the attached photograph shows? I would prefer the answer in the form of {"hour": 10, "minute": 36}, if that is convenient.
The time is {"hour": 10, "minute": 39}
